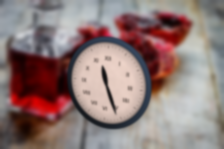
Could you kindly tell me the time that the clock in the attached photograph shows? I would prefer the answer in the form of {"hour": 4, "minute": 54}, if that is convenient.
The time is {"hour": 11, "minute": 26}
